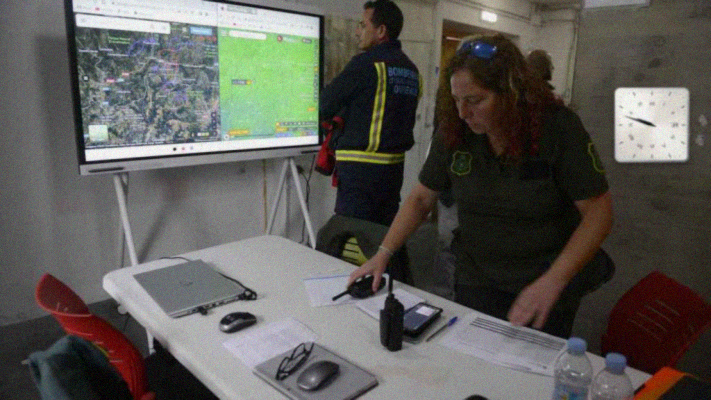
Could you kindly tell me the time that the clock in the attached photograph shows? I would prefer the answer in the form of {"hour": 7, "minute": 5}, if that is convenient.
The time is {"hour": 9, "minute": 48}
